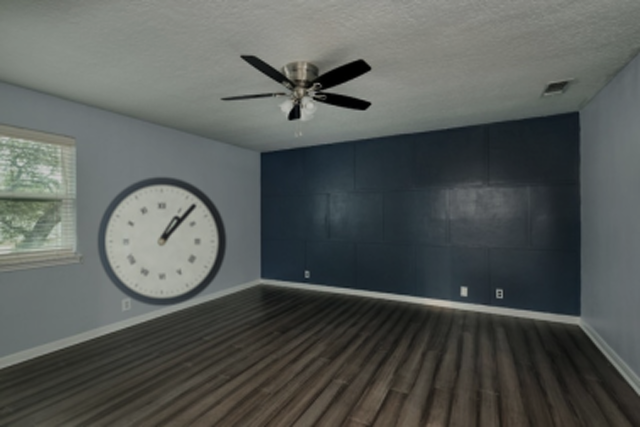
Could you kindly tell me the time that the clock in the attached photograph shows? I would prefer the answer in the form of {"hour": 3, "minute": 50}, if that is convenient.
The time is {"hour": 1, "minute": 7}
